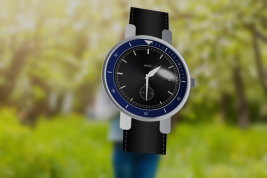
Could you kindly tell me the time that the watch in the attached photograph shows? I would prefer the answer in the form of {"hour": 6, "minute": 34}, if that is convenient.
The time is {"hour": 1, "minute": 30}
